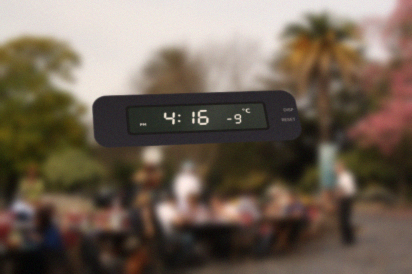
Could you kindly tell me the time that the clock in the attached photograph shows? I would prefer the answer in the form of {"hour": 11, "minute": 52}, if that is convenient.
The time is {"hour": 4, "minute": 16}
